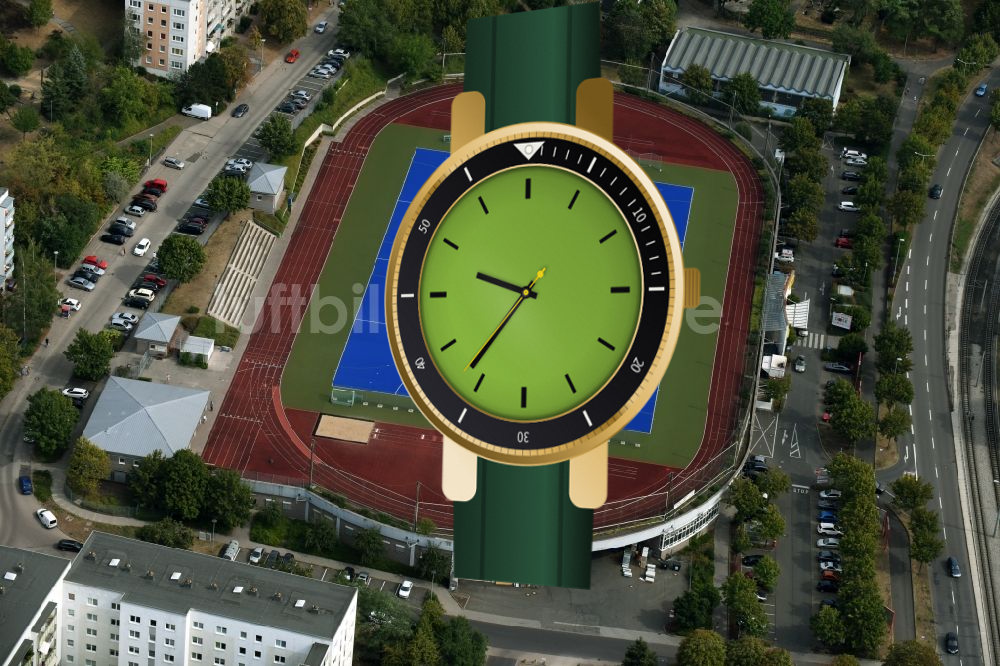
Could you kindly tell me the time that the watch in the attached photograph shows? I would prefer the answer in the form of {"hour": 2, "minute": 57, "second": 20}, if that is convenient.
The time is {"hour": 9, "minute": 36, "second": 37}
